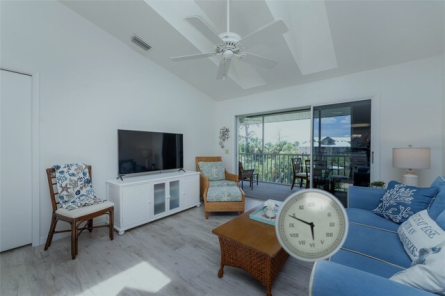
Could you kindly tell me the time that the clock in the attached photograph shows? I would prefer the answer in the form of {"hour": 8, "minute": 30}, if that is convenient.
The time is {"hour": 5, "minute": 49}
